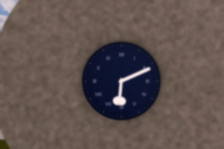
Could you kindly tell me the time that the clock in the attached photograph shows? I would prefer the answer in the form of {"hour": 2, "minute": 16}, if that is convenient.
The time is {"hour": 6, "minute": 11}
